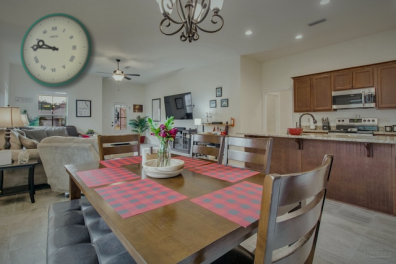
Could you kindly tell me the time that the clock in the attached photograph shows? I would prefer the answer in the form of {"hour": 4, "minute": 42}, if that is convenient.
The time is {"hour": 9, "minute": 46}
